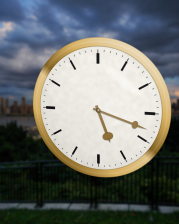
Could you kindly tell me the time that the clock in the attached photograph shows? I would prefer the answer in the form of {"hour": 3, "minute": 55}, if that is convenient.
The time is {"hour": 5, "minute": 18}
